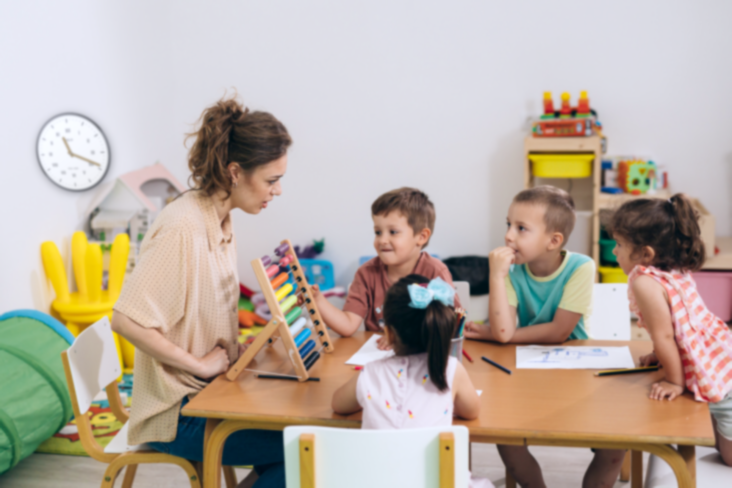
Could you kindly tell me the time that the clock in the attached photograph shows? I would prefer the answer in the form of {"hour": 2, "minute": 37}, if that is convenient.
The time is {"hour": 11, "minute": 19}
